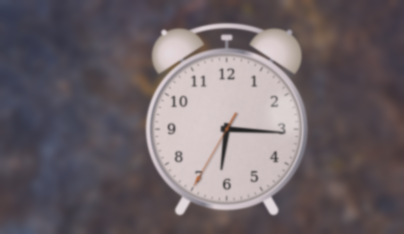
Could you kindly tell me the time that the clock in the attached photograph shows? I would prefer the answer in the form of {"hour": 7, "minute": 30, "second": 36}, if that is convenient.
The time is {"hour": 6, "minute": 15, "second": 35}
